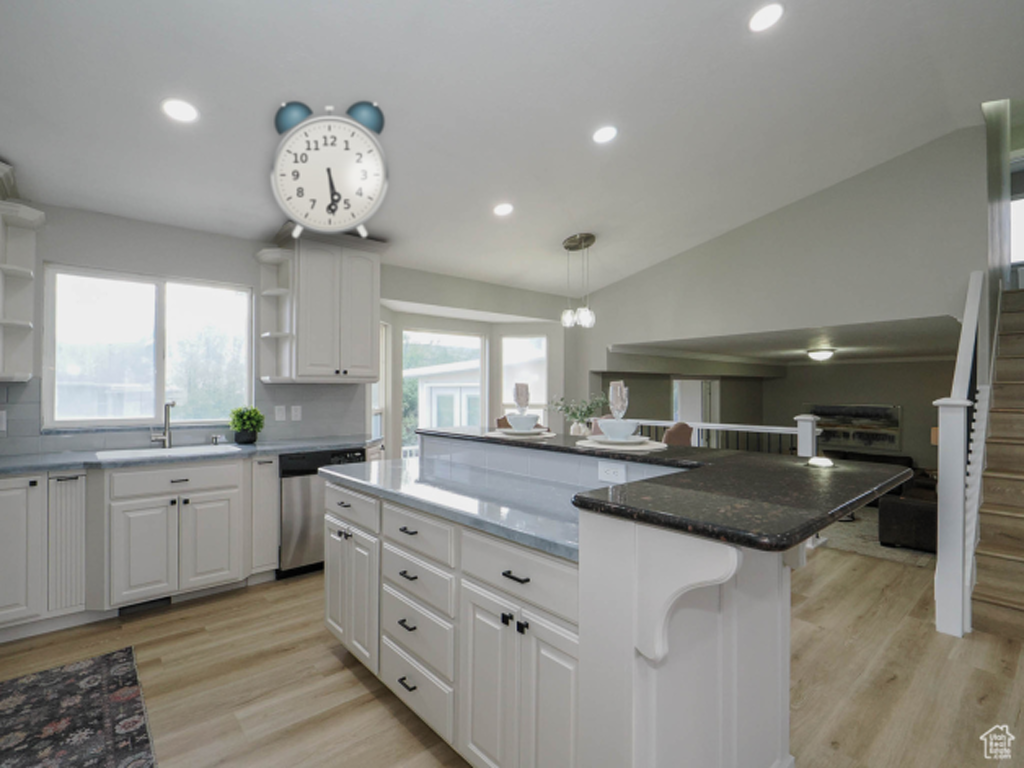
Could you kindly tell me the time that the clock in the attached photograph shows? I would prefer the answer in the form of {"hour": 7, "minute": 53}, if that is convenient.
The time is {"hour": 5, "minute": 29}
